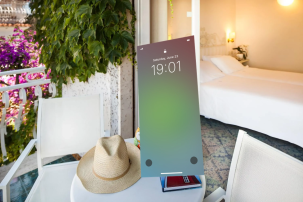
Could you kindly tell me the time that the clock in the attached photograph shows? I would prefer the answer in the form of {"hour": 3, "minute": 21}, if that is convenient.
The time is {"hour": 19, "minute": 1}
